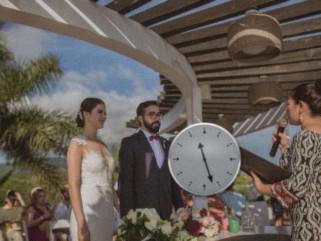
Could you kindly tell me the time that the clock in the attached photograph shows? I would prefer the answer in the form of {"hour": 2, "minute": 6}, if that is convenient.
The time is {"hour": 11, "minute": 27}
